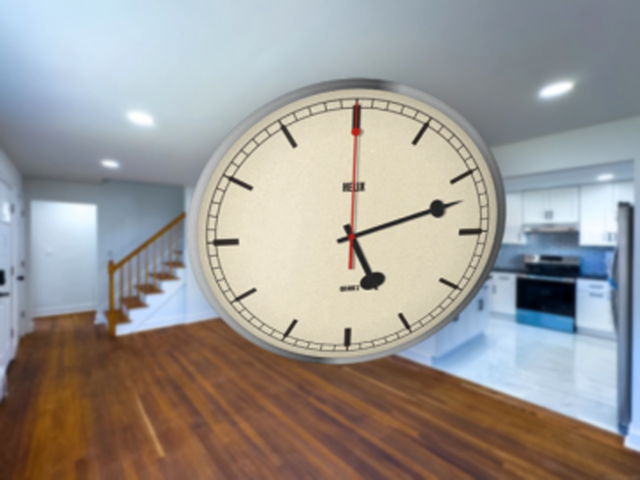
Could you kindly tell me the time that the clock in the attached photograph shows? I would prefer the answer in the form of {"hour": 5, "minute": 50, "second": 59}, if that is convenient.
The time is {"hour": 5, "minute": 12, "second": 0}
